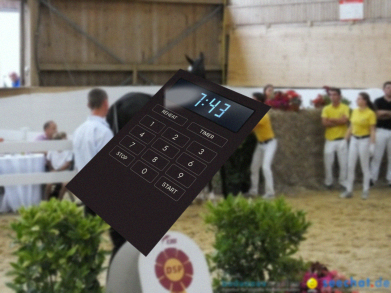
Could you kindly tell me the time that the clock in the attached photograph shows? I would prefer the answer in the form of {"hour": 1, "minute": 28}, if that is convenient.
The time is {"hour": 7, "minute": 43}
